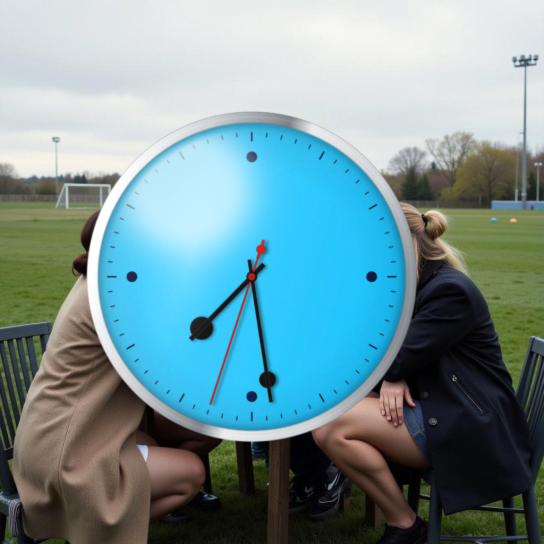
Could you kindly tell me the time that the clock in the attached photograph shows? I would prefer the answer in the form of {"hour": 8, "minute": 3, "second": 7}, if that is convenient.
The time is {"hour": 7, "minute": 28, "second": 33}
